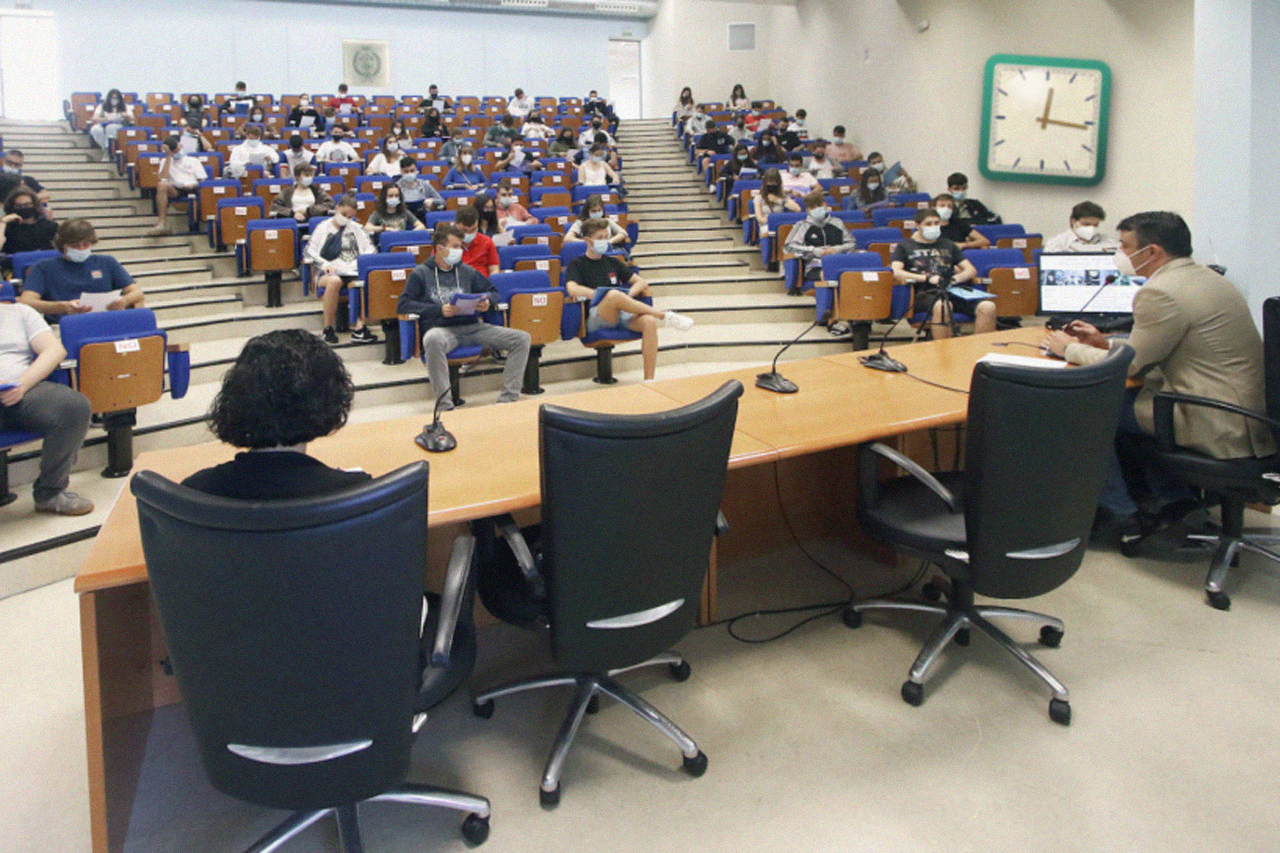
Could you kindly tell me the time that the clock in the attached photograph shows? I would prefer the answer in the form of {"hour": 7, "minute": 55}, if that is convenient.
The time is {"hour": 12, "minute": 16}
